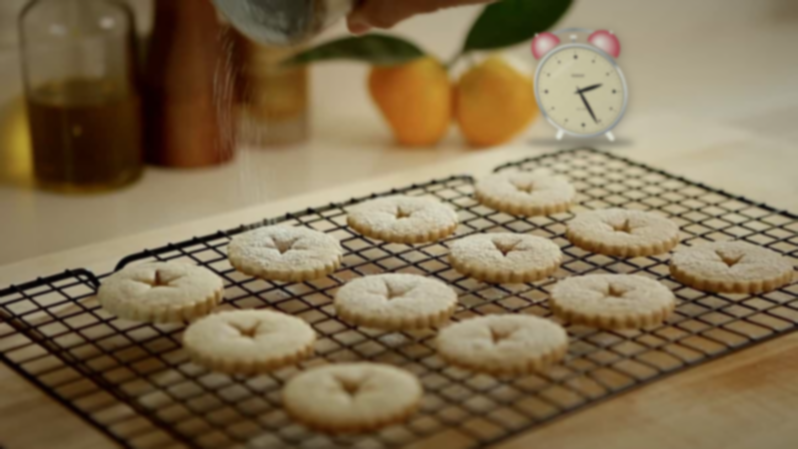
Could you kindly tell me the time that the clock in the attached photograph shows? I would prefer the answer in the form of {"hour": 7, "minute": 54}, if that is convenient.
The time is {"hour": 2, "minute": 26}
